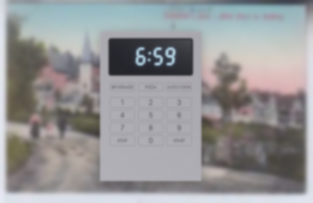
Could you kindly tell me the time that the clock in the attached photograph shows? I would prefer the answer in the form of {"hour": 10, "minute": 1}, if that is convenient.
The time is {"hour": 6, "minute": 59}
